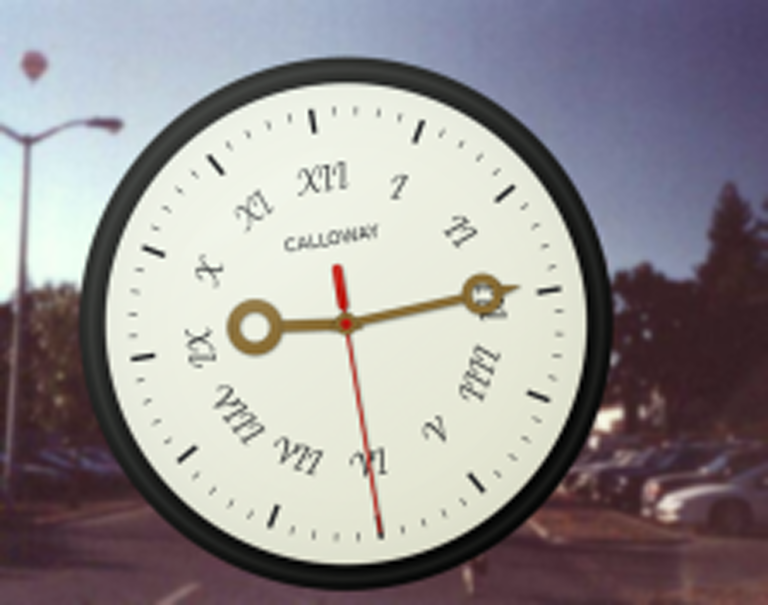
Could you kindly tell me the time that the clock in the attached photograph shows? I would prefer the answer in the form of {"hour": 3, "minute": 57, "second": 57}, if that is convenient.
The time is {"hour": 9, "minute": 14, "second": 30}
